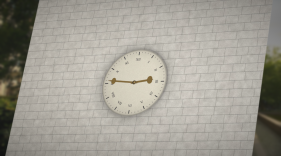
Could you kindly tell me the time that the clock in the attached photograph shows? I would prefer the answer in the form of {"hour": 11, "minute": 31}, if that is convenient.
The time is {"hour": 2, "minute": 46}
